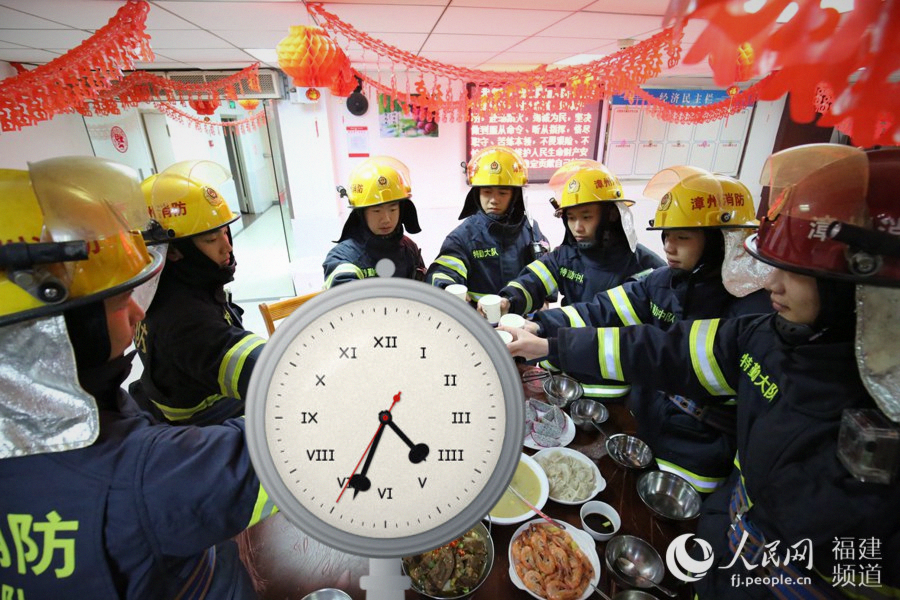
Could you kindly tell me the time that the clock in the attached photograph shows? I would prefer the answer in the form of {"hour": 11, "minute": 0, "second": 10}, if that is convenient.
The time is {"hour": 4, "minute": 33, "second": 35}
